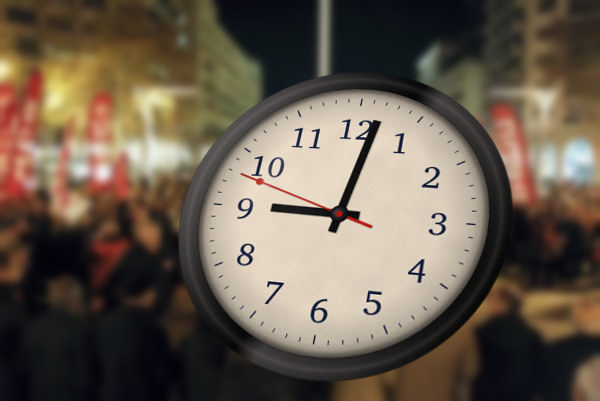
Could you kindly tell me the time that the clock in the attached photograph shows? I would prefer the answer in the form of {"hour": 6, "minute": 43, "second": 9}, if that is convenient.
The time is {"hour": 9, "minute": 1, "second": 48}
